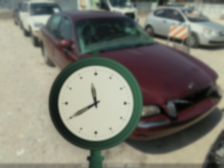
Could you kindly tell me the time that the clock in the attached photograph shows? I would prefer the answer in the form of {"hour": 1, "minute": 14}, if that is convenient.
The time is {"hour": 11, "minute": 40}
